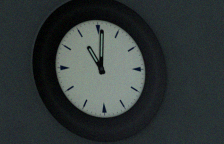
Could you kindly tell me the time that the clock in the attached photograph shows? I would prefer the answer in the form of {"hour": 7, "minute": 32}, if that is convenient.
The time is {"hour": 11, "minute": 1}
